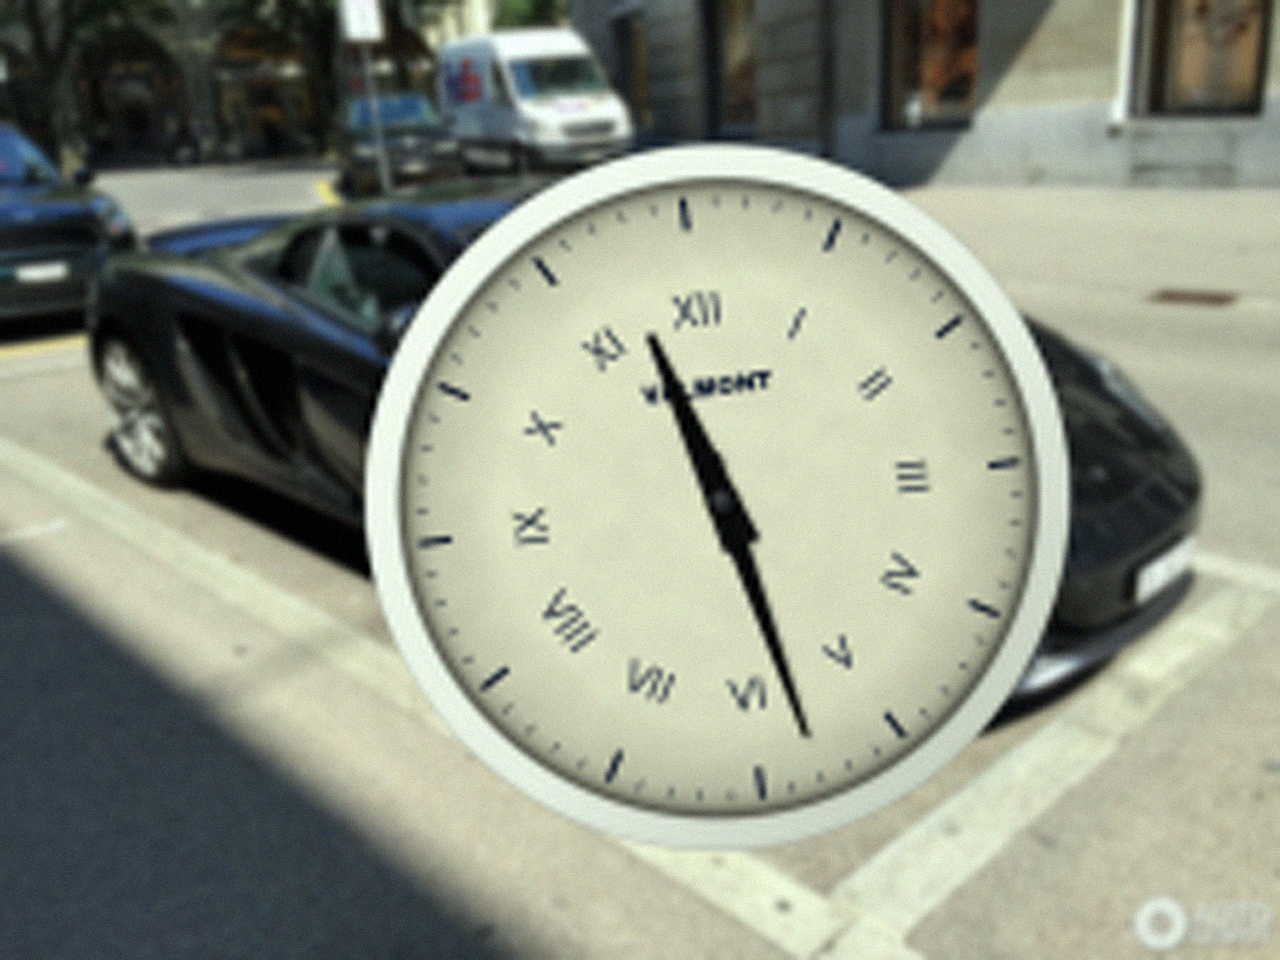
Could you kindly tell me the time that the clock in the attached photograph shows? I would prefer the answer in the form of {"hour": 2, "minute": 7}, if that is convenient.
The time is {"hour": 11, "minute": 28}
